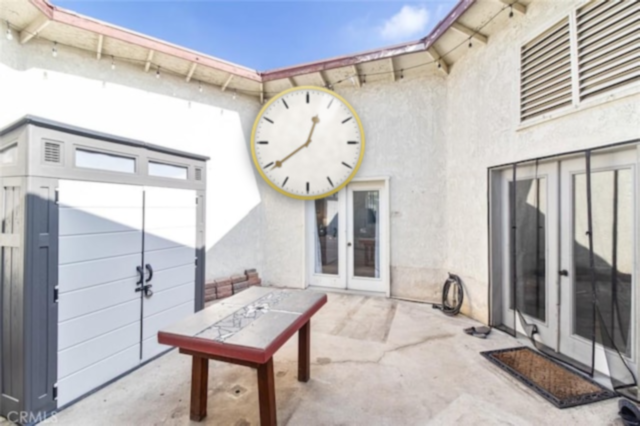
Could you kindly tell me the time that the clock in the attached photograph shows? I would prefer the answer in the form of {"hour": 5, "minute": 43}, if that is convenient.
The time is {"hour": 12, "minute": 39}
